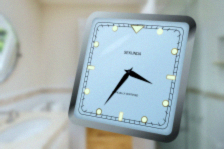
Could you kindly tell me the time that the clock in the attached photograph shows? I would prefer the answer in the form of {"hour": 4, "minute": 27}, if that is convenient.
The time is {"hour": 3, "minute": 35}
